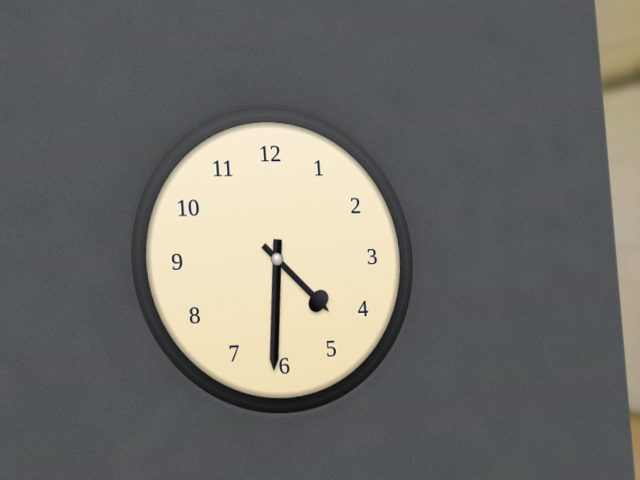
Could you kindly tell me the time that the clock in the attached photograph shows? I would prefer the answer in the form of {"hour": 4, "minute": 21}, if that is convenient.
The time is {"hour": 4, "minute": 31}
